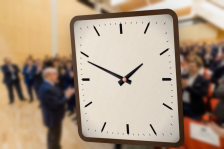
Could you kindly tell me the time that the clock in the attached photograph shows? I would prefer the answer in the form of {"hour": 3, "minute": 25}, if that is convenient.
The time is {"hour": 1, "minute": 49}
